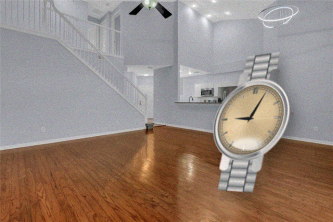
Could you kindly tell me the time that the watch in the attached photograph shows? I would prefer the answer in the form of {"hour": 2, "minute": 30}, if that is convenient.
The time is {"hour": 9, "minute": 4}
